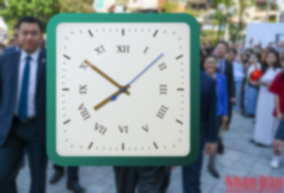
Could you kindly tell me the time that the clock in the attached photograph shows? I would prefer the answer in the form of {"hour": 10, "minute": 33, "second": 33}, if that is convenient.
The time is {"hour": 7, "minute": 51, "second": 8}
